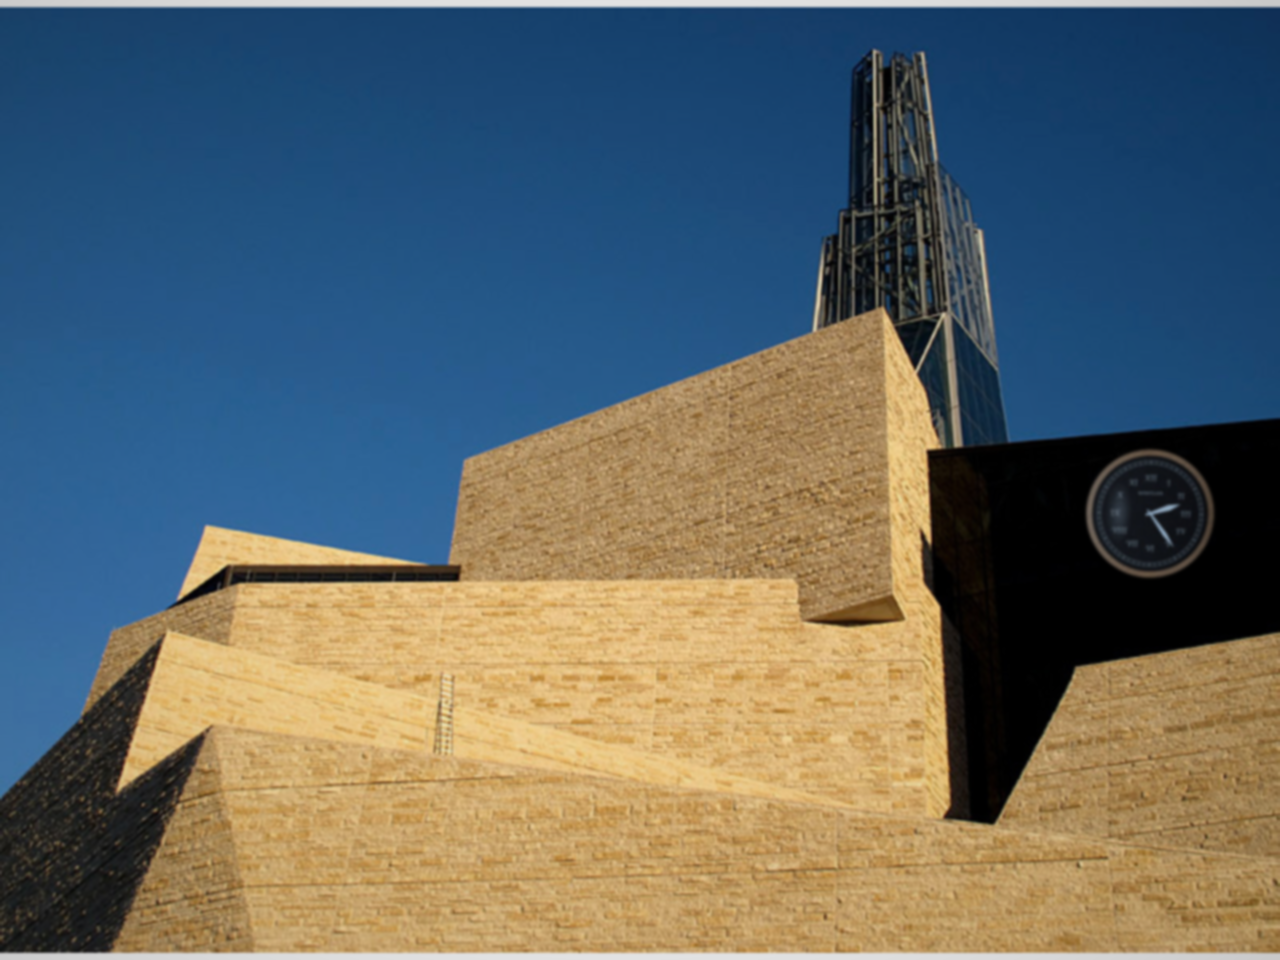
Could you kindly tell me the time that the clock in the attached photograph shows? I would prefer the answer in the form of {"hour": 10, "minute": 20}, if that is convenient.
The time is {"hour": 2, "minute": 24}
